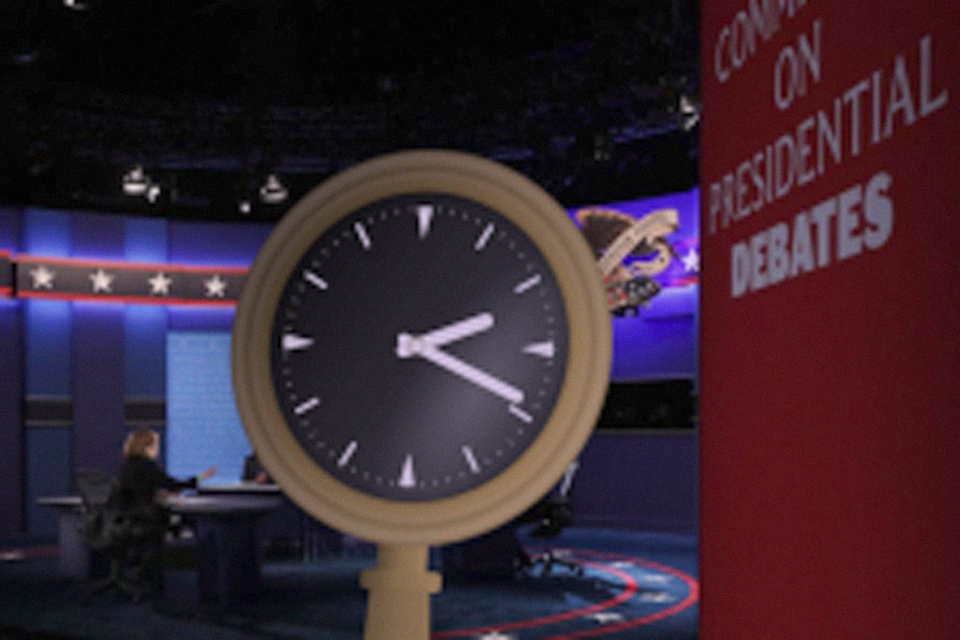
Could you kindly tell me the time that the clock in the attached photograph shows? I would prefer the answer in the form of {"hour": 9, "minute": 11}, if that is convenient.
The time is {"hour": 2, "minute": 19}
